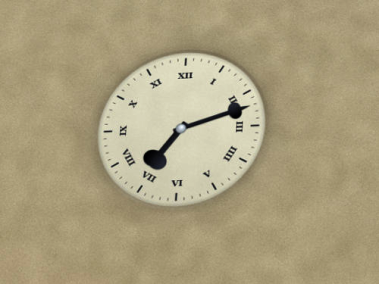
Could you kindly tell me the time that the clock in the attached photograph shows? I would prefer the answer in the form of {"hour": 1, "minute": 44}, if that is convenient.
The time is {"hour": 7, "minute": 12}
